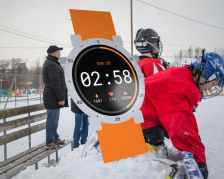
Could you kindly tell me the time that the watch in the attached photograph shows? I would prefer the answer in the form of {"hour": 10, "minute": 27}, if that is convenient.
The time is {"hour": 2, "minute": 58}
